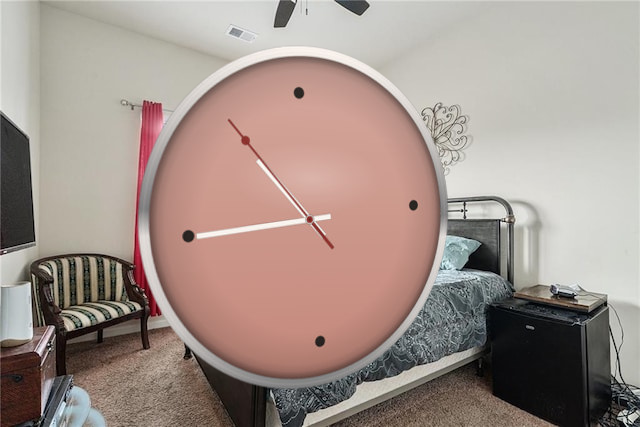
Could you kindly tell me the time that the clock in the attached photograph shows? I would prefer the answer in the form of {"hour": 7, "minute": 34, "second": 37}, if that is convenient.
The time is {"hour": 10, "minute": 44, "second": 54}
